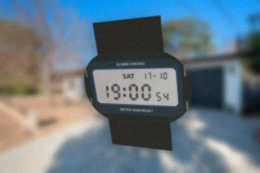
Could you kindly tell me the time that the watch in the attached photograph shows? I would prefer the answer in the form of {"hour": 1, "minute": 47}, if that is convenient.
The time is {"hour": 19, "minute": 0}
